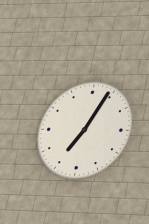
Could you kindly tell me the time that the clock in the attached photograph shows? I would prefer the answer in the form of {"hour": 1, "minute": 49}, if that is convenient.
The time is {"hour": 7, "minute": 4}
